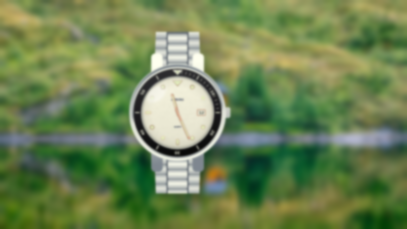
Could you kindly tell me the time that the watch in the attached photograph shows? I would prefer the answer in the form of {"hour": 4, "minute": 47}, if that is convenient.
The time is {"hour": 11, "minute": 26}
